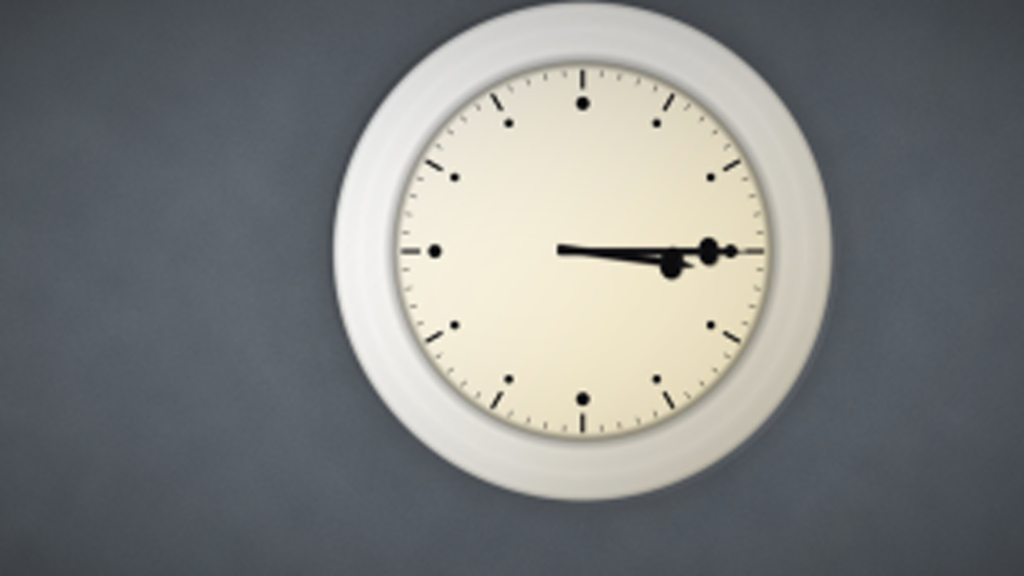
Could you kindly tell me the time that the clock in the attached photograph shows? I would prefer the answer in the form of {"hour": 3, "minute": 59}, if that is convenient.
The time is {"hour": 3, "minute": 15}
